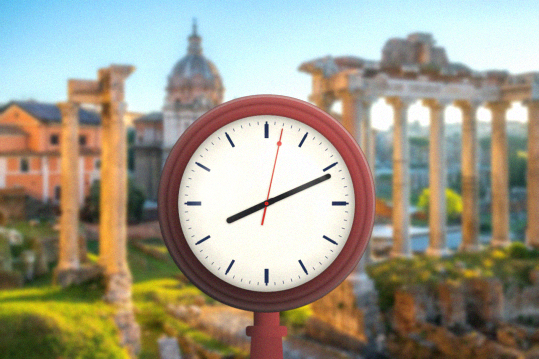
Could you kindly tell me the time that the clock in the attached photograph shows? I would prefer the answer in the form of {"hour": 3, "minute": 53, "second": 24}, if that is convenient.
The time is {"hour": 8, "minute": 11, "second": 2}
